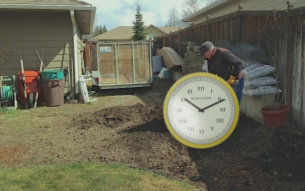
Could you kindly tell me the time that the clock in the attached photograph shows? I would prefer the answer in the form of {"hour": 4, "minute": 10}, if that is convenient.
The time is {"hour": 10, "minute": 11}
